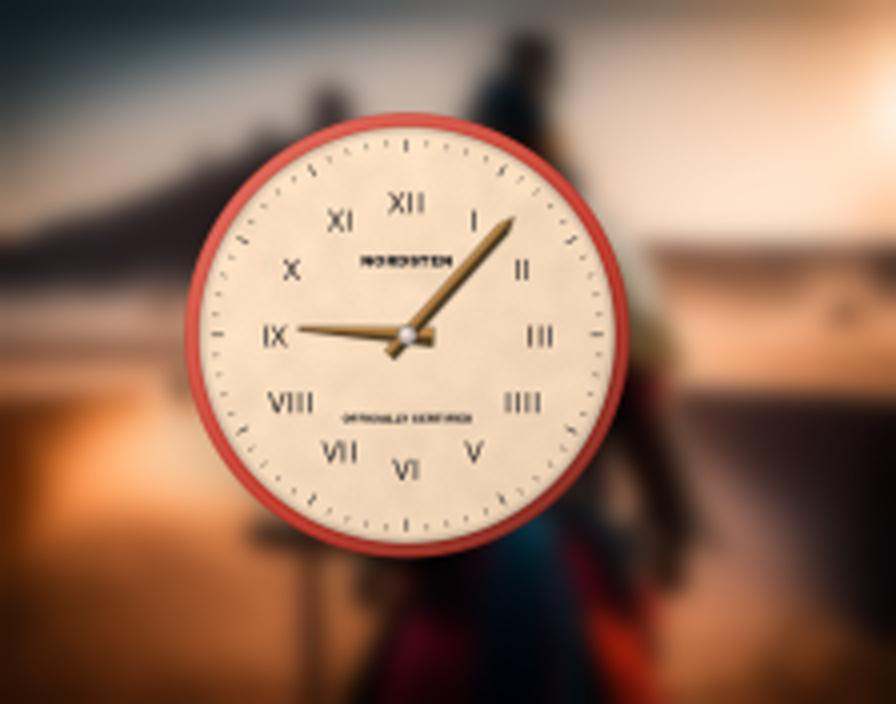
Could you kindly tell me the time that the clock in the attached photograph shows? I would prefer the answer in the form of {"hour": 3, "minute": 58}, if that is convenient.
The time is {"hour": 9, "minute": 7}
